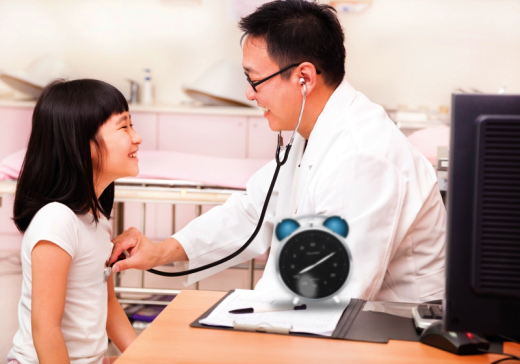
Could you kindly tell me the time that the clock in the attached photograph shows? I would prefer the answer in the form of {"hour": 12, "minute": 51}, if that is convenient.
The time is {"hour": 8, "minute": 10}
